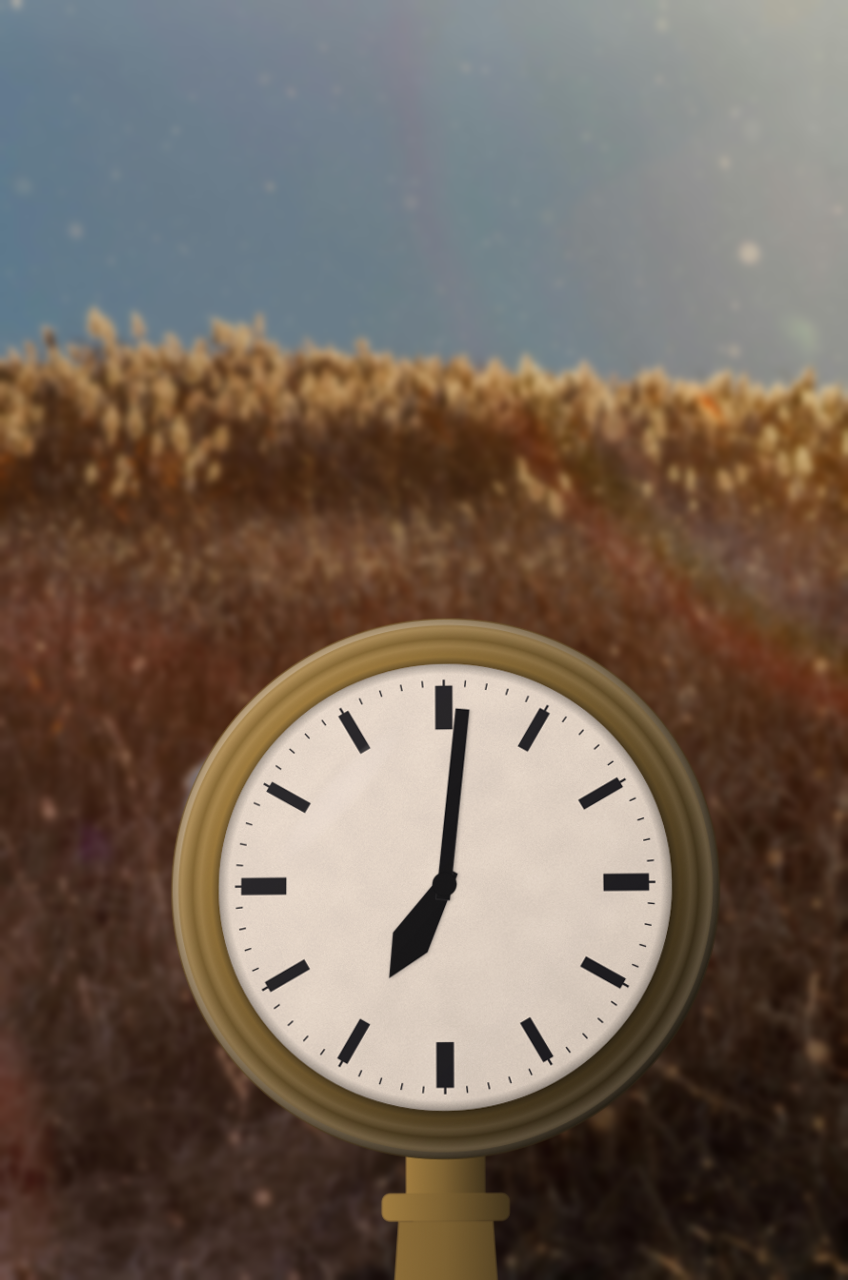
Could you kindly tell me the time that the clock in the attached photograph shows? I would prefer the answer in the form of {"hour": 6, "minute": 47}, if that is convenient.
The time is {"hour": 7, "minute": 1}
